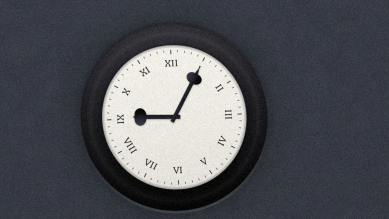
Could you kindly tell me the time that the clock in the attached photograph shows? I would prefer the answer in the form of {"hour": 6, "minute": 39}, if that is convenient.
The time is {"hour": 9, "minute": 5}
